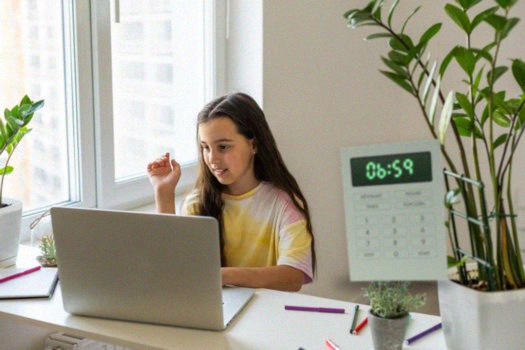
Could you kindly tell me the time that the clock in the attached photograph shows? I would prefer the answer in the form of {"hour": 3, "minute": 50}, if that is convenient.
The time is {"hour": 6, "minute": 59}
